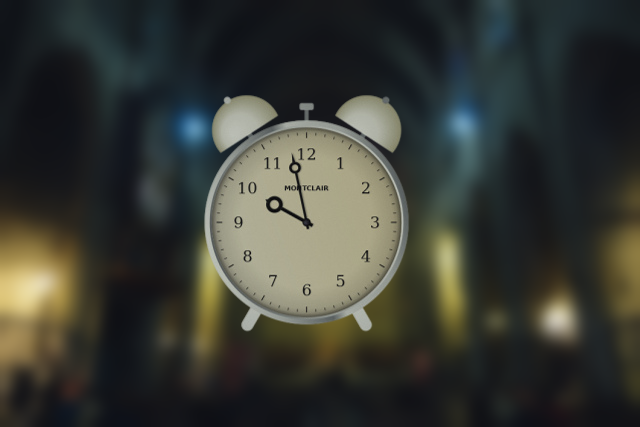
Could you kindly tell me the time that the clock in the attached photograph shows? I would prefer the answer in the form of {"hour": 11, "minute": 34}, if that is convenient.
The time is {"hour": 9, "minute": 58}
